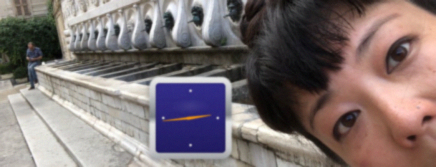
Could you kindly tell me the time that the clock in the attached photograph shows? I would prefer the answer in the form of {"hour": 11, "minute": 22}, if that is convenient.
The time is {"hour": 2, "minute": 44}
